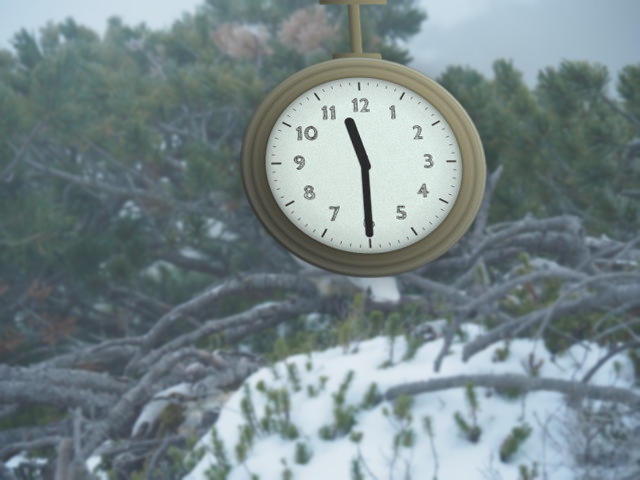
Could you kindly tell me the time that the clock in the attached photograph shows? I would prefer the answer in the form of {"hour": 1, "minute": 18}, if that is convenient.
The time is {"hour": 11, "minute": 30}
